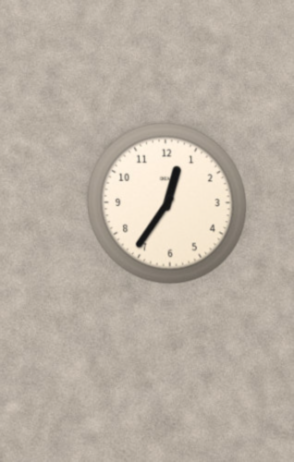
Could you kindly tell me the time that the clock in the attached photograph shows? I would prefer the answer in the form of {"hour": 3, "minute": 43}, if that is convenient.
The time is {"hour": 12, "minute": 36}
